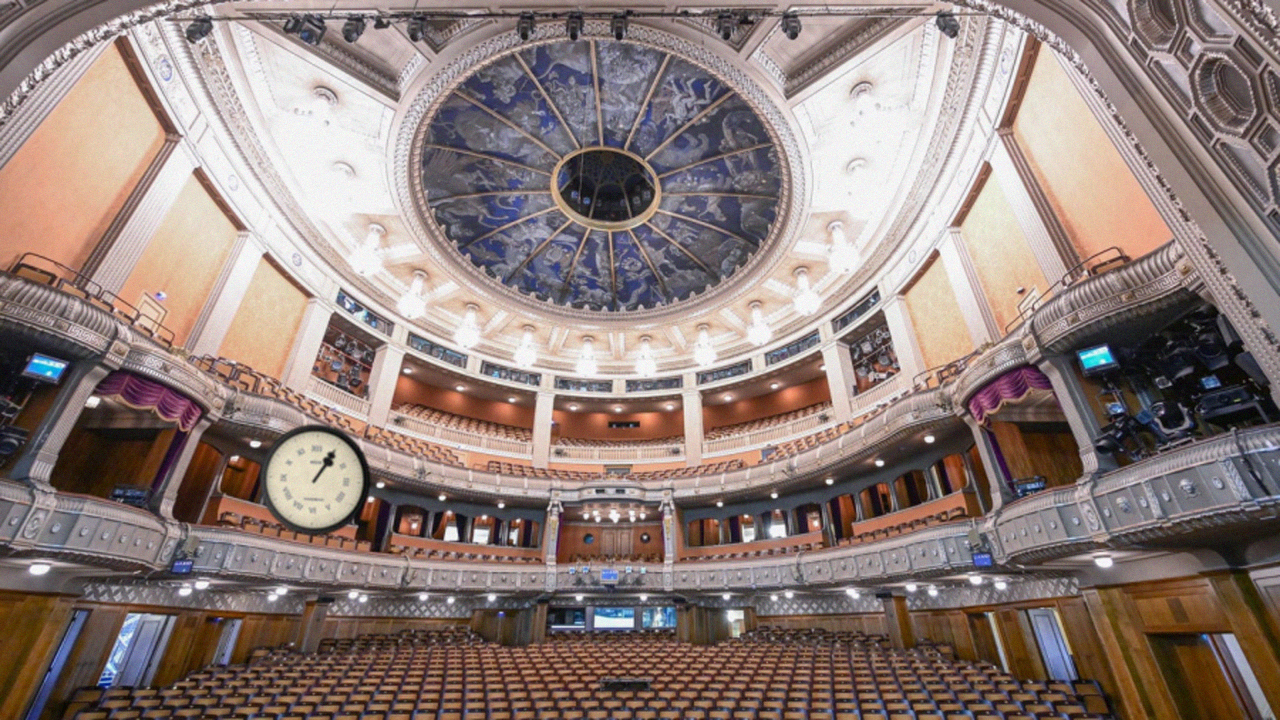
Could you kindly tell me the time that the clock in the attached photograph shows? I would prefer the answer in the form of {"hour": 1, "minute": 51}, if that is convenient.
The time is {"hour": 1, "minute": 5}
